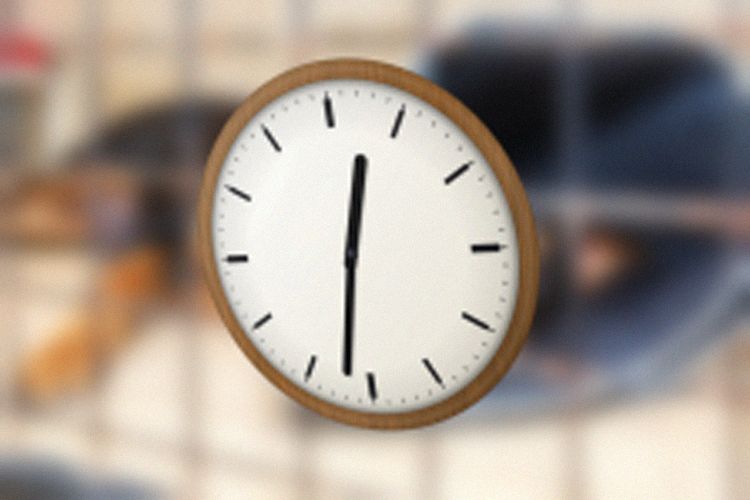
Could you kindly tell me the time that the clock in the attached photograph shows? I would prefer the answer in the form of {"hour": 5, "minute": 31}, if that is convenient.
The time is {"hour": 12, "minute": 32}
